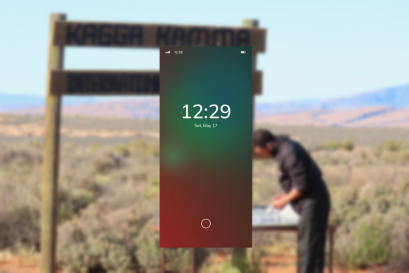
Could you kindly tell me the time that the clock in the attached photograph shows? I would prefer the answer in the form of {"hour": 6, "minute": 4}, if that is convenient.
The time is {"hour": 12, "minute": 29}
